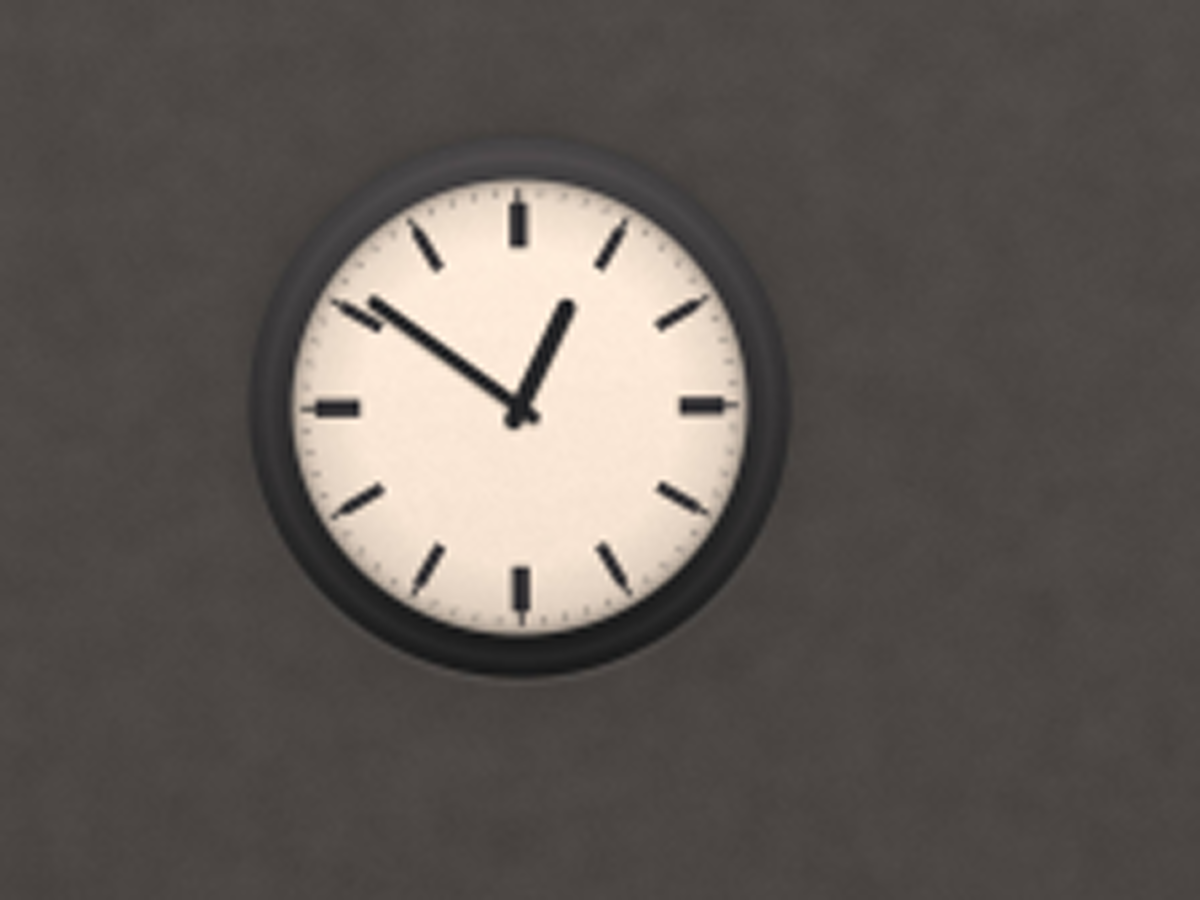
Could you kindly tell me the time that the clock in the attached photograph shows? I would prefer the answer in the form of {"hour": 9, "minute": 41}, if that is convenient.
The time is {"hour": 12, "minute": 51}
